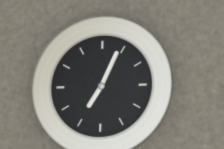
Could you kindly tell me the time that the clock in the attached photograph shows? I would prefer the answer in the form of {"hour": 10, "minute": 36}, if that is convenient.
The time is {"hour": 7, "minute": 4}
